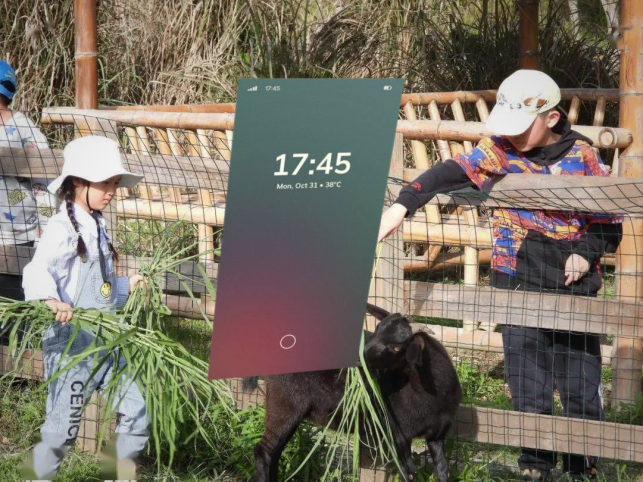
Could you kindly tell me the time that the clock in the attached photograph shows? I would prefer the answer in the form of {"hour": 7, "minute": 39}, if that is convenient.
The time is {"hour": 17, "minute": 45}
